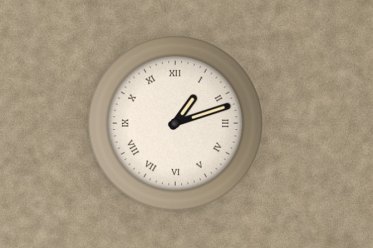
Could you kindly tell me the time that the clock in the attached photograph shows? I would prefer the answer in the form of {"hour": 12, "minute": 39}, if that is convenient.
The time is {"hour": 1, "minute": 12}
